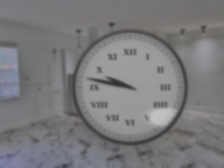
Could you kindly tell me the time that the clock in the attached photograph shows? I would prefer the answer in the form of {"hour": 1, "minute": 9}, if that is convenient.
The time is {"hour": 9, "minute": 47}
